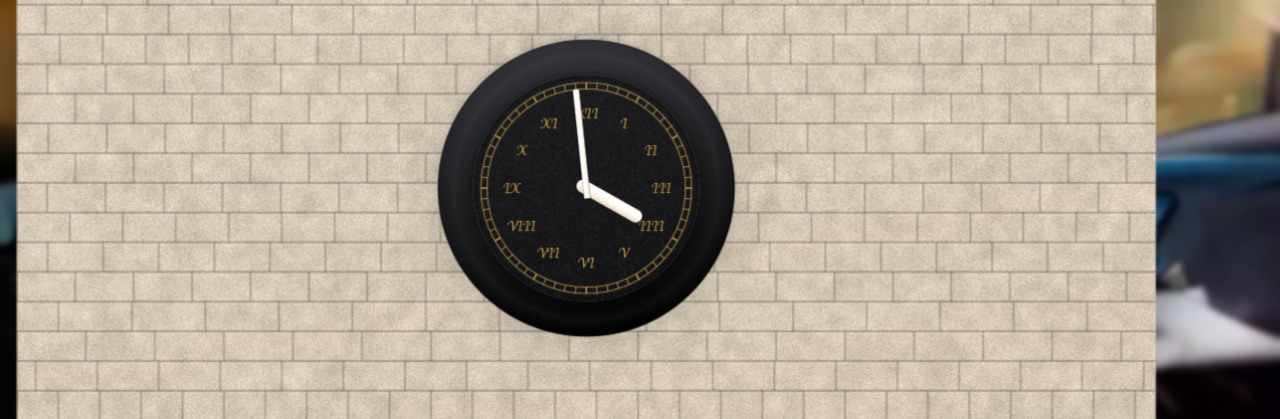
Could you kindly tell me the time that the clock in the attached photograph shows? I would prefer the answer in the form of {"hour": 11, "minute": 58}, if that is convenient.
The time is {"hour": 3, "minute": 59}
